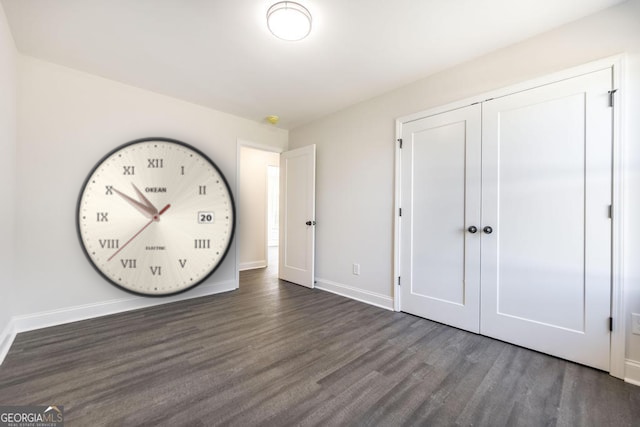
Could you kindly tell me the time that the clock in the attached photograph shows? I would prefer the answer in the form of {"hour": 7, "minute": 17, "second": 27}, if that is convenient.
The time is {"hour": 10, "minute": 50, "second": 38}
